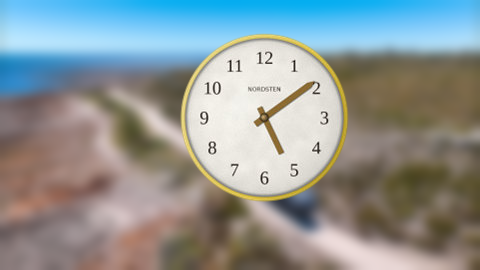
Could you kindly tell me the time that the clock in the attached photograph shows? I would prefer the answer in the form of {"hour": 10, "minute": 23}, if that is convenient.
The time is {"hour": 5, "minute": 9}
